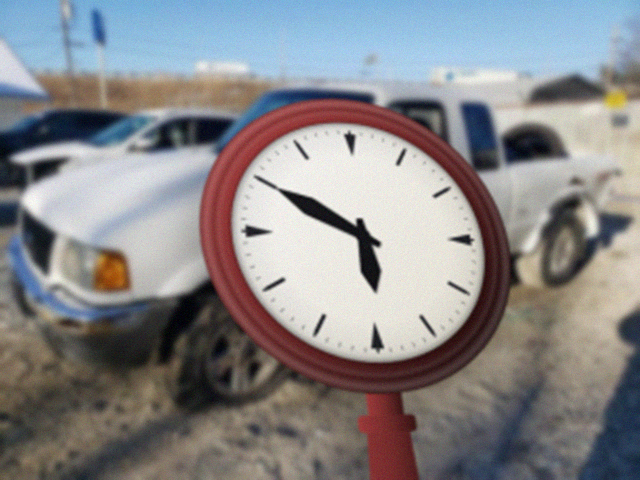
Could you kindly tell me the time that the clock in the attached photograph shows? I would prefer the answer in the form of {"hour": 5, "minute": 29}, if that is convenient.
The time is {"hour": 5, "minute": 50}
